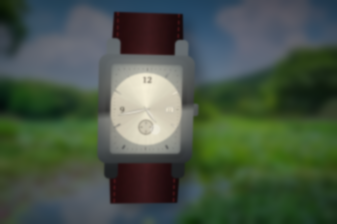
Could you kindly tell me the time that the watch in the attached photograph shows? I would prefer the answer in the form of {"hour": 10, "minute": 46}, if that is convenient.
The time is {"hour": 4, "minute": 43}
